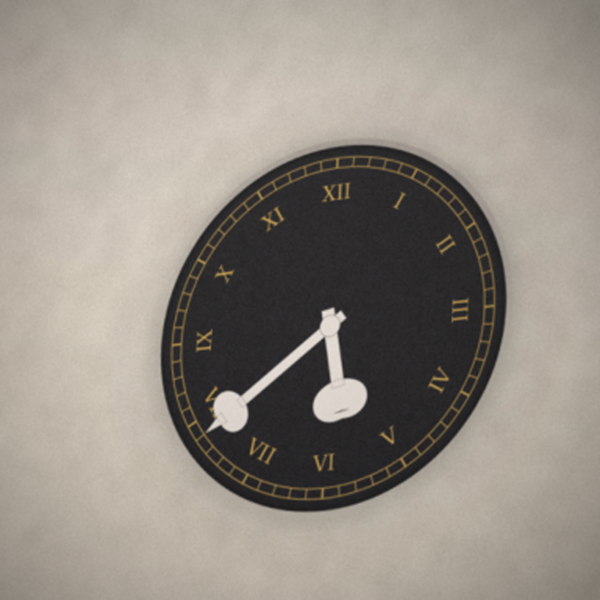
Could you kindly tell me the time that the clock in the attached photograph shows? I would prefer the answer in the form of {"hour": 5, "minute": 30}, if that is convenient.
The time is {"hour": 5, "minute": 39}
